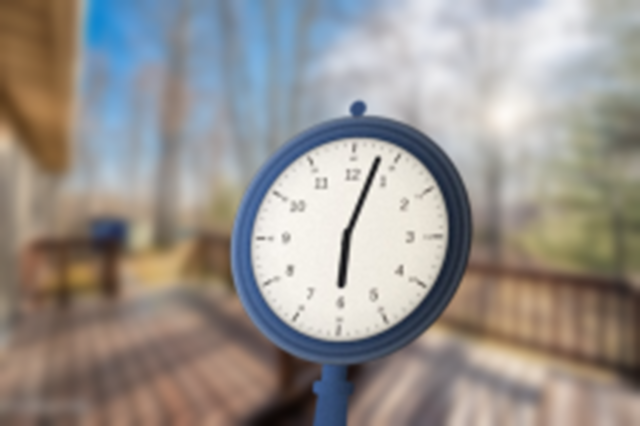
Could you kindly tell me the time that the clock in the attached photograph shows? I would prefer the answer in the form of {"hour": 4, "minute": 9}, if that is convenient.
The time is {"hour": 6, "minute": 3}
